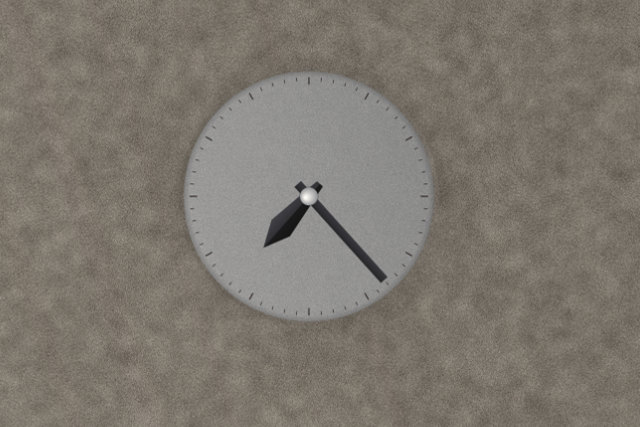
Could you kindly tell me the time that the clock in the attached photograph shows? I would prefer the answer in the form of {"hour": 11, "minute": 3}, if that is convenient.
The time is {"hour": 7, "minute": 23}
